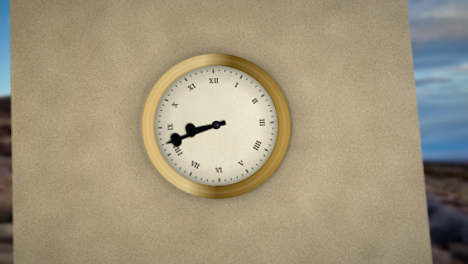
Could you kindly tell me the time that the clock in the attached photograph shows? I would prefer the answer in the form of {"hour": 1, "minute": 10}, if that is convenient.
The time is {"hour": 8, "minute": 42}
